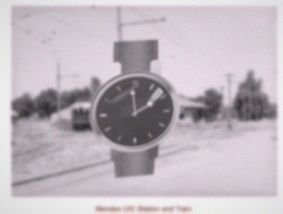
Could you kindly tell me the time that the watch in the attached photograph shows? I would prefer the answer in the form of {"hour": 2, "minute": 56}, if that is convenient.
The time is {"hour": 1, "minute": 59}
